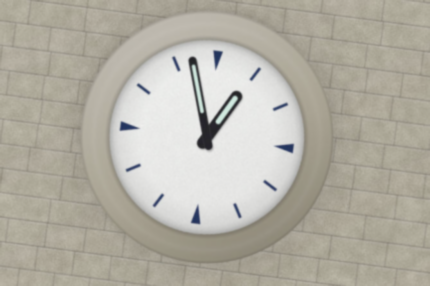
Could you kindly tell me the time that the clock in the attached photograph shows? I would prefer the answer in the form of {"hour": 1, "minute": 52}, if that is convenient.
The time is {"hour": 12, "minute": 57}
